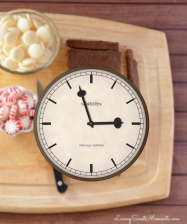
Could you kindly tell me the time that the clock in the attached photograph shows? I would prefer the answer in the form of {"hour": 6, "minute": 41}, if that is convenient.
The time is {"hour": 2, "minute": 57}
